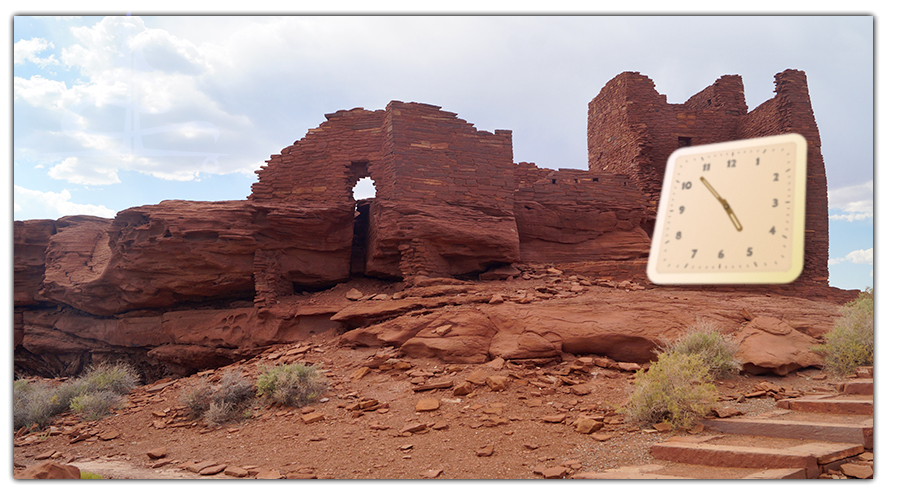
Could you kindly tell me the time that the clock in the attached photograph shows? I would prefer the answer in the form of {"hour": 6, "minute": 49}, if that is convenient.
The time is {"hour": 4, "minute": 53}
